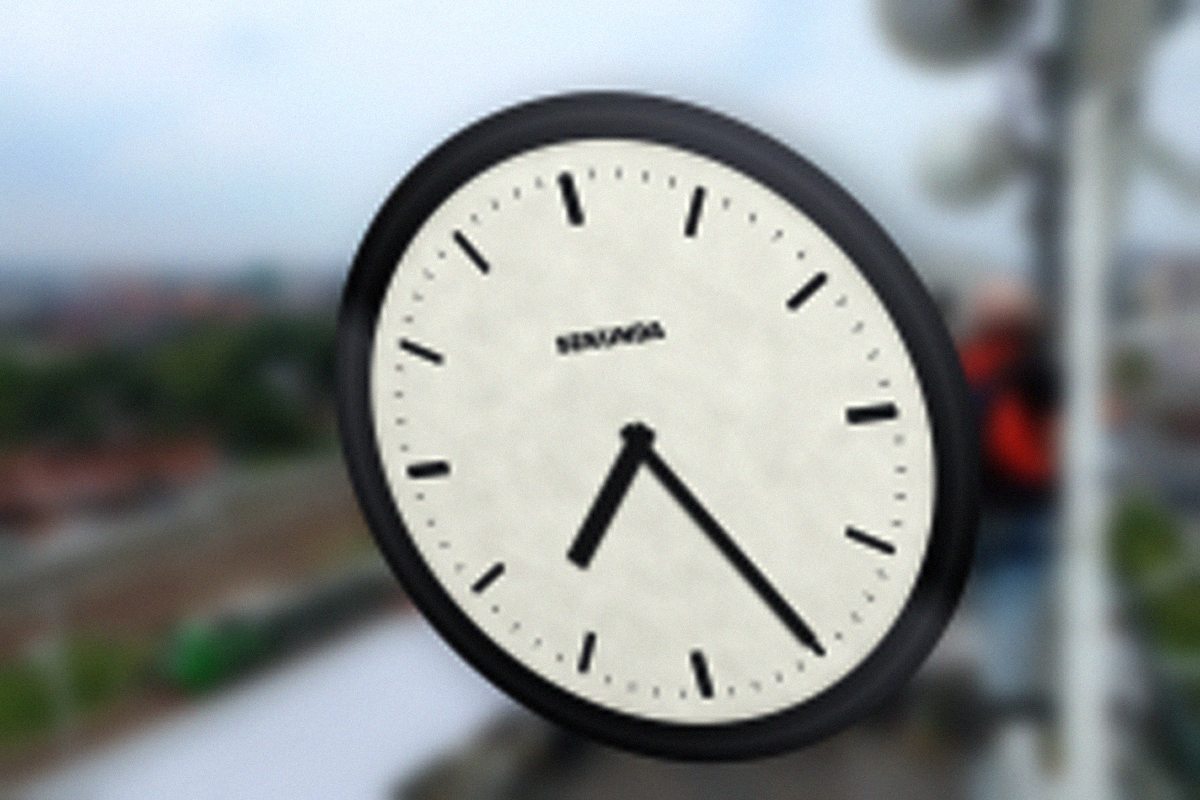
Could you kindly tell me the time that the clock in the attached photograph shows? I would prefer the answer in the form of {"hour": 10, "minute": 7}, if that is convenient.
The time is {"hour": 7, "minute": 25}
